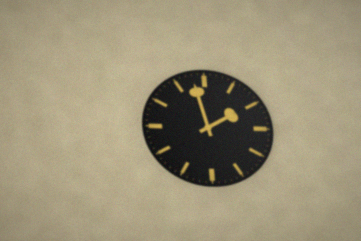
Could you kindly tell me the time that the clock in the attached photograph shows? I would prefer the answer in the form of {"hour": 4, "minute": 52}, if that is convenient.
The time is {"hour": 1, "minute": 58}
